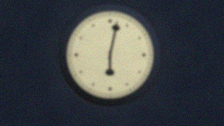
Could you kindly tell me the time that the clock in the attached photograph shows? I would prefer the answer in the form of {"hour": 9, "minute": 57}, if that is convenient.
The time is {"hour": 6, "minute": 2}
